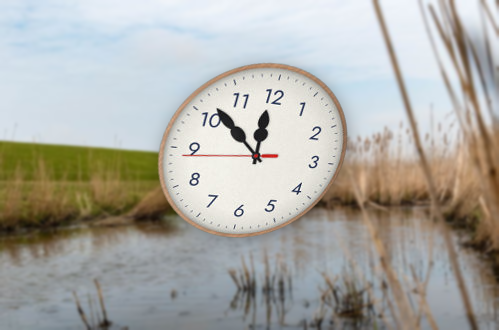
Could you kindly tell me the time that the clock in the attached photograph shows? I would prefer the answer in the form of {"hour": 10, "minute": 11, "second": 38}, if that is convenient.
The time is {"hour": 11, "minute": 51, "second": 44}
